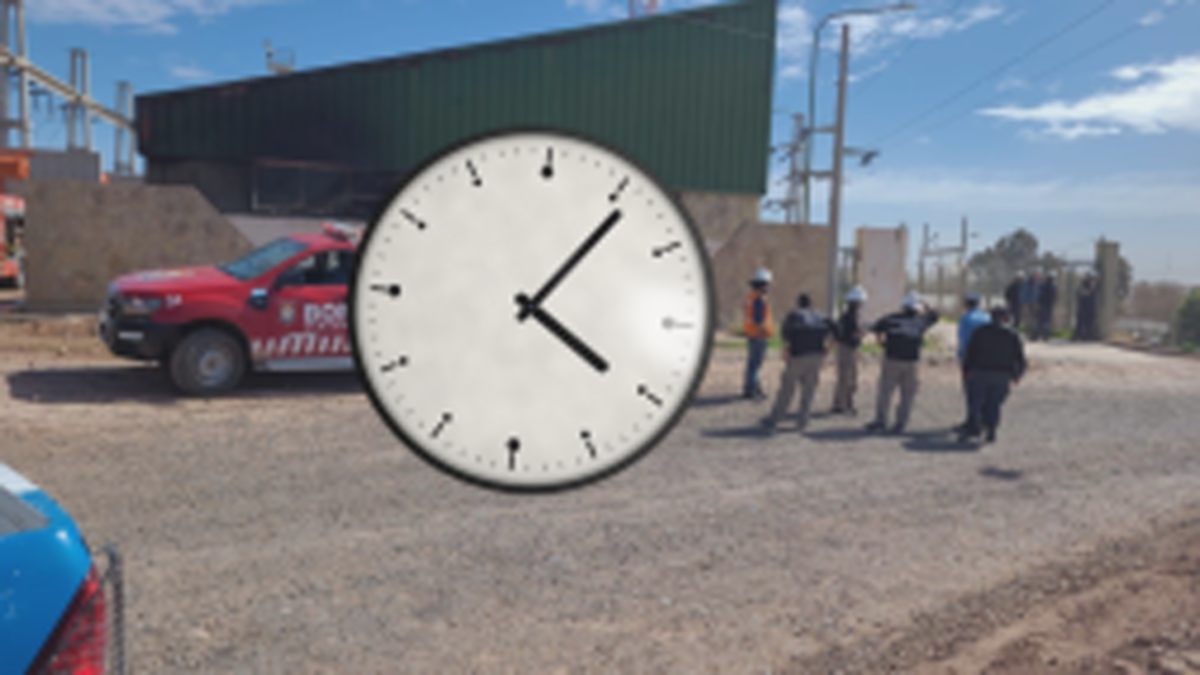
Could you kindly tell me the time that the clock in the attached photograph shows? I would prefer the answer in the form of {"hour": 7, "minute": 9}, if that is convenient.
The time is {"hour": 4, "minute": 6}
